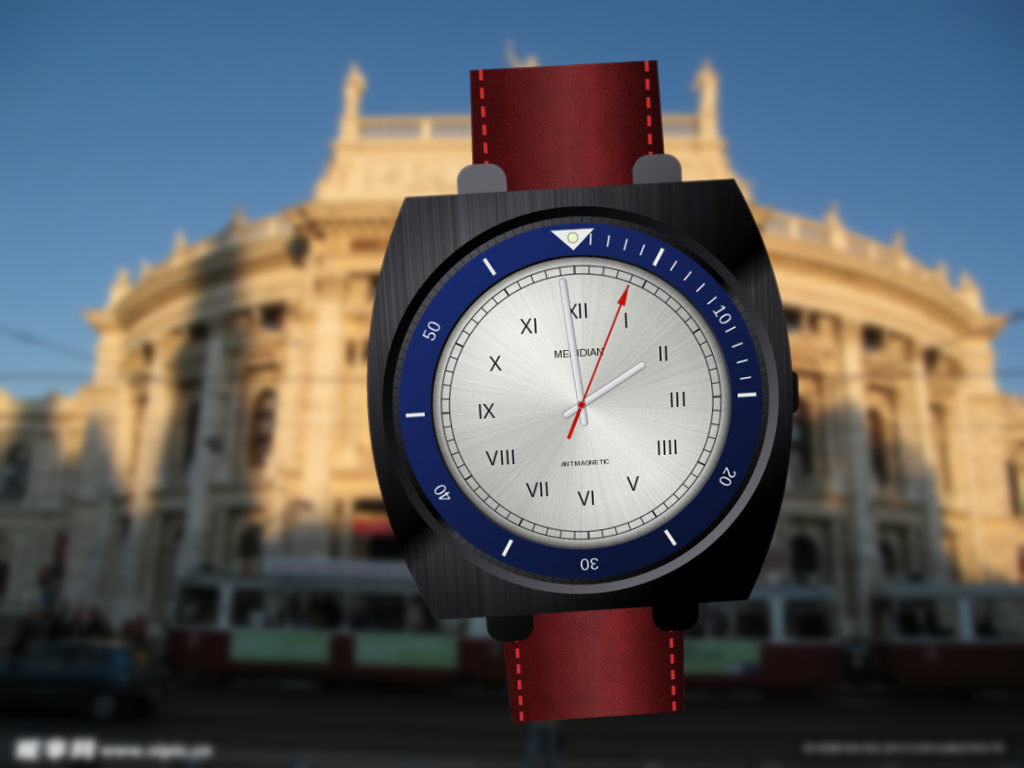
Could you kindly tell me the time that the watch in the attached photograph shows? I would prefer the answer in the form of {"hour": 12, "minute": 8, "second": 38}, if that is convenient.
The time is {"hour": 1, "minute": 59, "second": 4}
